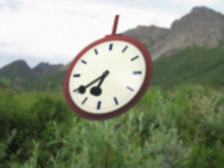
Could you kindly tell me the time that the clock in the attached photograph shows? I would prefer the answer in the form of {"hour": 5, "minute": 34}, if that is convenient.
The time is {"hour": 6, "minute": 39}
